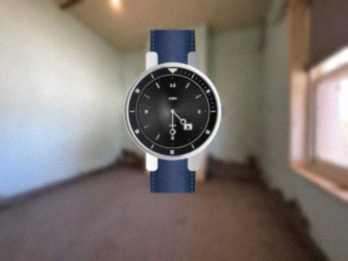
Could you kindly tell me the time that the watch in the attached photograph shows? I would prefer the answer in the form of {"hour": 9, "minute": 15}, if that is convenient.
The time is {"hour": 4, "minute": 30}
